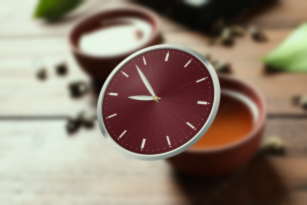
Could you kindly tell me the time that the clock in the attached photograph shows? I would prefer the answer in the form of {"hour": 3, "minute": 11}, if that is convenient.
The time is {"hour": 8, "minute": 53}
